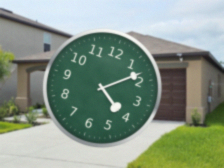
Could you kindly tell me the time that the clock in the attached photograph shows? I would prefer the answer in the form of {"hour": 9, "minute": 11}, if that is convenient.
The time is {"hour": 4, "minute": 8}
